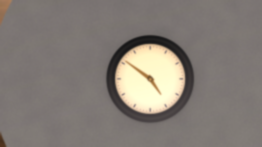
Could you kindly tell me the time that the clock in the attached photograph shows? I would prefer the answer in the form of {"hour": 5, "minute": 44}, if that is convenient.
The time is {"hour": 4, "minute": 51}
